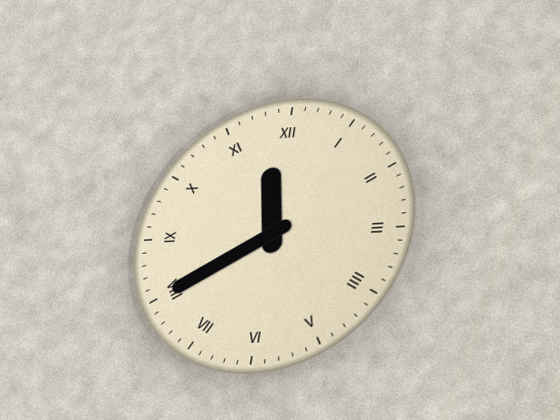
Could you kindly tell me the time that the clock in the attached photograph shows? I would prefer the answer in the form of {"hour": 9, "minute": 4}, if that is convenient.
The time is {"hour": 11, "minute": 40}
